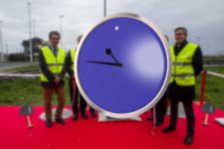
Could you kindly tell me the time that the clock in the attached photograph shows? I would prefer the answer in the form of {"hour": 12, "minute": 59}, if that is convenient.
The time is {"hour": 10, "minute": 47}
